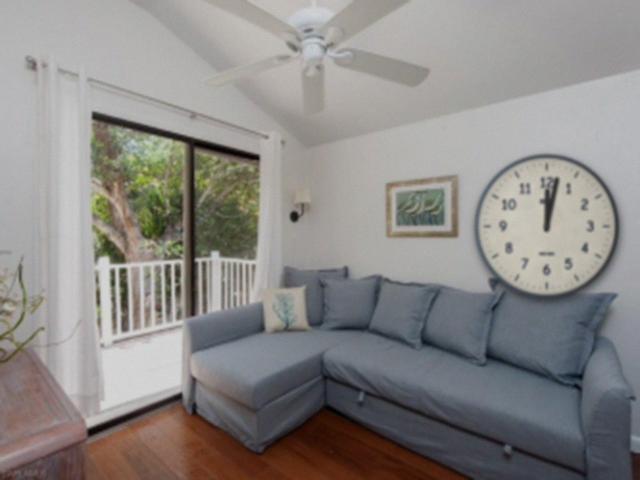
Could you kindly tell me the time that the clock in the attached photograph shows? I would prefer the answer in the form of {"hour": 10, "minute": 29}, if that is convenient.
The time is {"hour": 12, "minute": 2}
